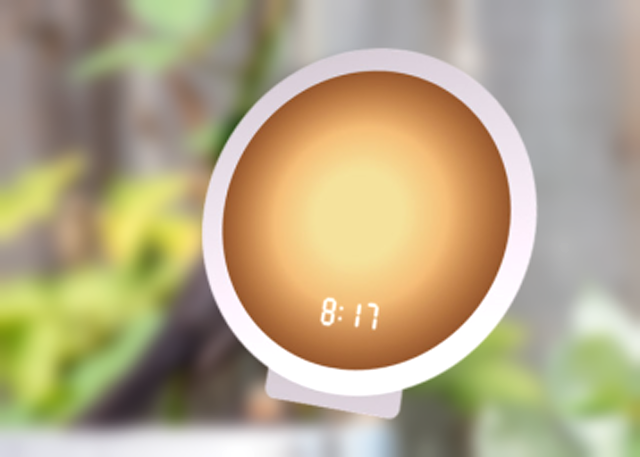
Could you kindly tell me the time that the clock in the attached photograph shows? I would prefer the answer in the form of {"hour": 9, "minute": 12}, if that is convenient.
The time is {"hour": 8, "minute": 17}
